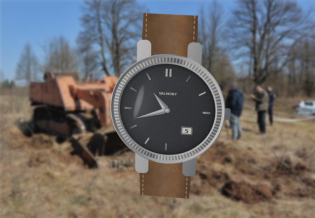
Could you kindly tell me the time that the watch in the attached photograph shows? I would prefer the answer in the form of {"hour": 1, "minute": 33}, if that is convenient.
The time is {"hour": 10, "minute": 42}
